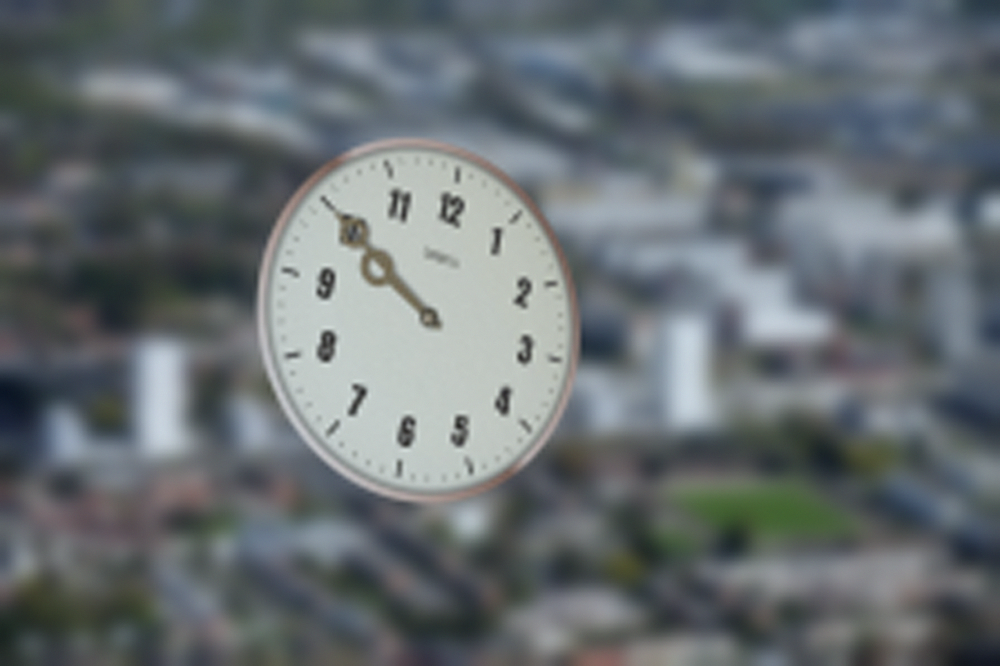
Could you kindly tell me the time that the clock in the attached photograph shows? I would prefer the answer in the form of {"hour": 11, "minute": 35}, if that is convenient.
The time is {"hour": 9, "minute": 50}
